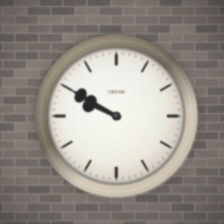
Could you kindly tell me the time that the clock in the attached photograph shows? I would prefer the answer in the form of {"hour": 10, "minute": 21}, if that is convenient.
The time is {"hour": 9, "minute": 50}
